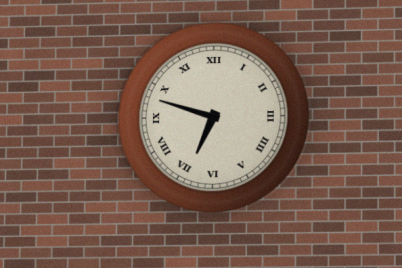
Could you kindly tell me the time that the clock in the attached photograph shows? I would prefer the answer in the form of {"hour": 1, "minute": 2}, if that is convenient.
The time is {"hour": 6, "minute": 48}
